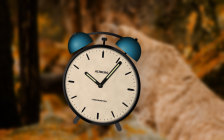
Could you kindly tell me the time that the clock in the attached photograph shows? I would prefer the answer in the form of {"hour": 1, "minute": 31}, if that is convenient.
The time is {"hour": 10, "minute": 6}
